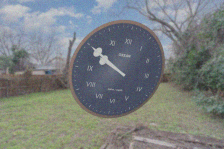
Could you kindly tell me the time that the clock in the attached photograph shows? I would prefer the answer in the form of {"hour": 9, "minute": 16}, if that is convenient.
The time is {"hour": 9, "minute": 50}
